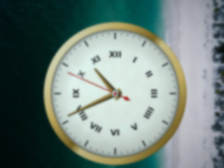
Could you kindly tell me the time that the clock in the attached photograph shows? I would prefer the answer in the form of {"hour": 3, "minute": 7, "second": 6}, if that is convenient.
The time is {"hour": 10, "minute": 40, "second": 49}
